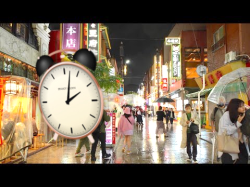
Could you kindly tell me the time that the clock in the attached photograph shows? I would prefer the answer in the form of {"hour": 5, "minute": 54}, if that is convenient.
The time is {"hour": 2, "minute": 2}
